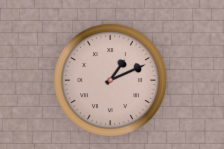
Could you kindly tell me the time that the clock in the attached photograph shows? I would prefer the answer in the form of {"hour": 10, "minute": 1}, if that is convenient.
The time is {"hour": 1, "minute": 11}
